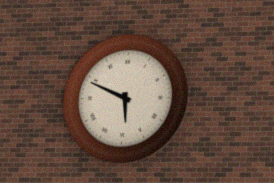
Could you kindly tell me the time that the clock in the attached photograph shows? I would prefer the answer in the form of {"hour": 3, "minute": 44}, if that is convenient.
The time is {"hour": 5, "minute": 49}
